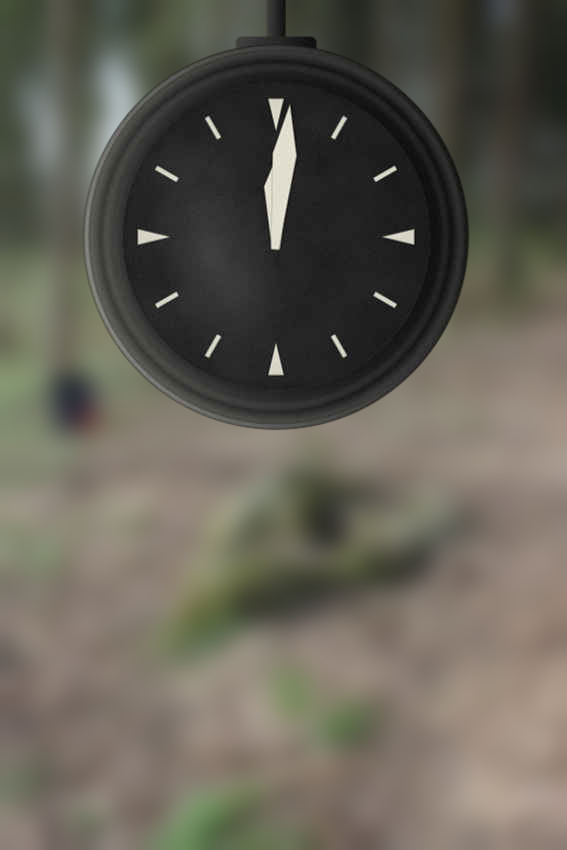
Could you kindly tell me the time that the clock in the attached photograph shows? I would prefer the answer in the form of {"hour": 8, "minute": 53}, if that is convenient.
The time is {"hour": 12, "minute": 1}
